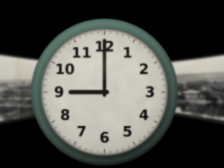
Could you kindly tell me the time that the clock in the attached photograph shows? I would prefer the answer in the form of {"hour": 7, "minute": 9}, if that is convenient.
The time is {"hour": 9, "minute": 0}
